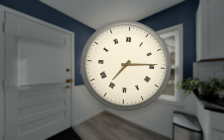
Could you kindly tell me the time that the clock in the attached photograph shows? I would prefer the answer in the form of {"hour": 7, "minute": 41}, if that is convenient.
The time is {"hour": 7, "minute": 14}
